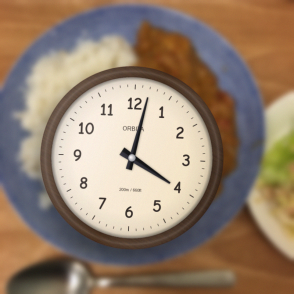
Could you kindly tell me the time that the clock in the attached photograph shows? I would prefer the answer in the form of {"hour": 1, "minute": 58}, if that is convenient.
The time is {"hour": 4, "minute": 2}
